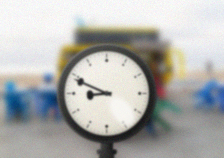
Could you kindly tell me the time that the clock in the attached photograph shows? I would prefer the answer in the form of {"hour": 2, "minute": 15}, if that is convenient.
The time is {"hour": 8, "minute": 49}
